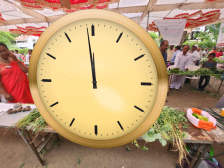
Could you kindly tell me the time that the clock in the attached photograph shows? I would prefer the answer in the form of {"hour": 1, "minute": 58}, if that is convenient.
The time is {"hour": 11, "minute": 59}
